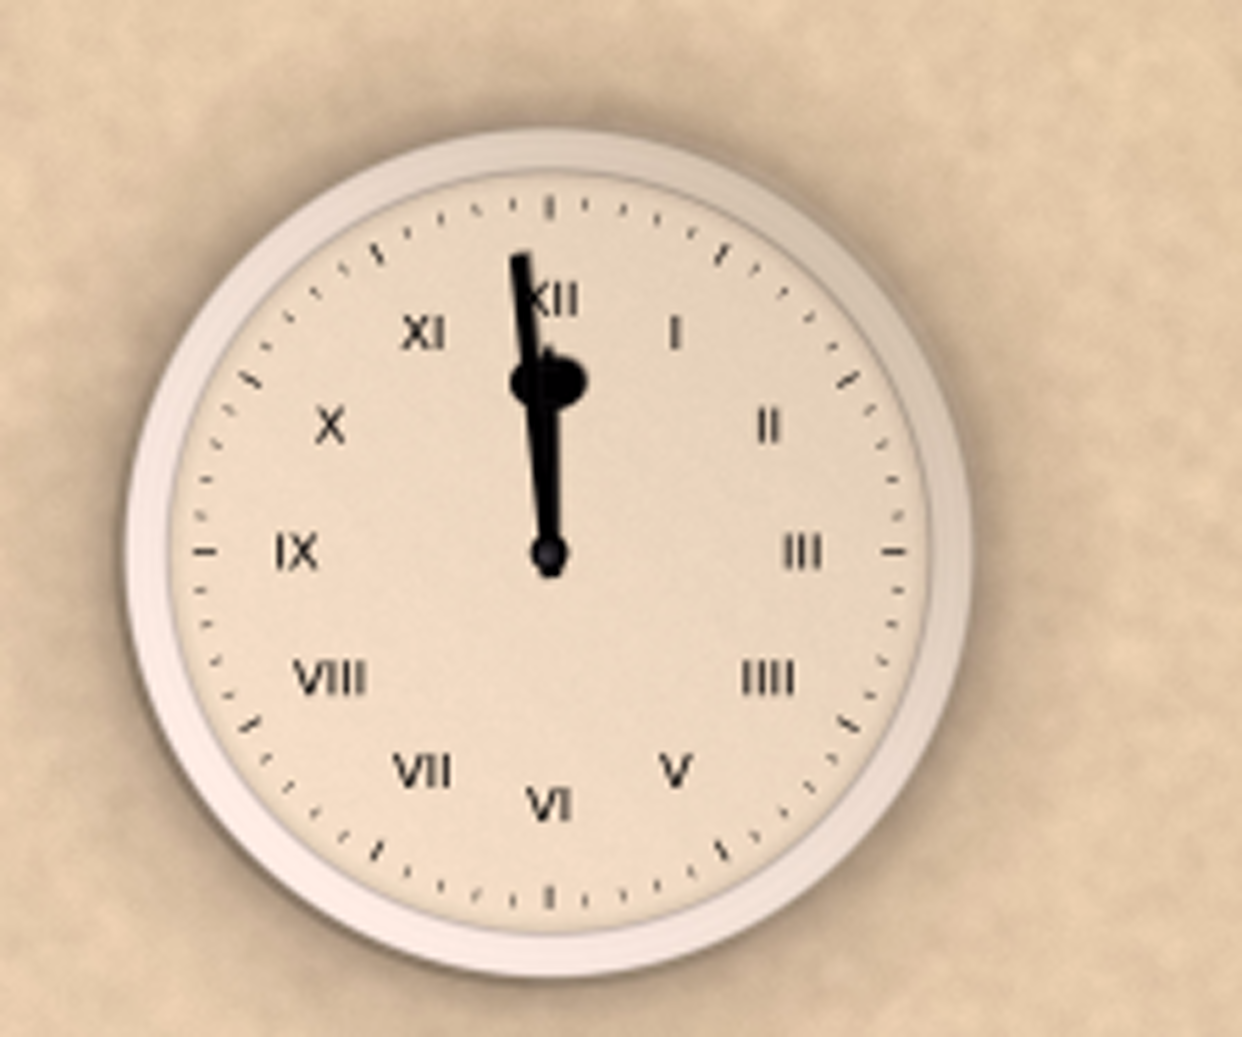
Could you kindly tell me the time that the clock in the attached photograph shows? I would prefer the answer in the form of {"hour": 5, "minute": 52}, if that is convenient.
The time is {"hour": 11, "minute": 59}
